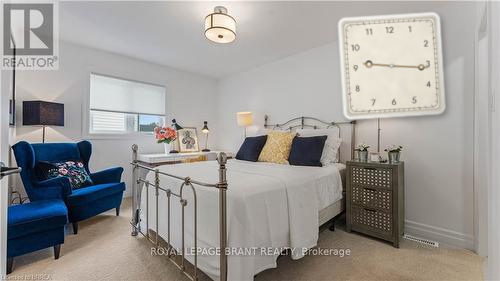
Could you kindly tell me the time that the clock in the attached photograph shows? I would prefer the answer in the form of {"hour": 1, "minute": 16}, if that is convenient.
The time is {"hour": 9, "minute": 16}
